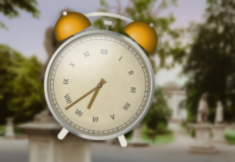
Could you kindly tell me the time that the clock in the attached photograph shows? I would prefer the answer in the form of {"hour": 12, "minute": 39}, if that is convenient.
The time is {"hour": 6, "minute": 38}
